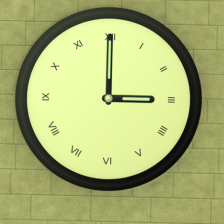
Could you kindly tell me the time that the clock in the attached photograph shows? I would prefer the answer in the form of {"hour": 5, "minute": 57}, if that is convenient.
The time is {"hour": 3, "minute": 0}
